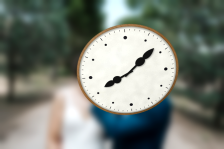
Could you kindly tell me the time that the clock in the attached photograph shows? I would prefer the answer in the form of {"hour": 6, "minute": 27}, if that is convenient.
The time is {"hour": 8, "minute": 8}
